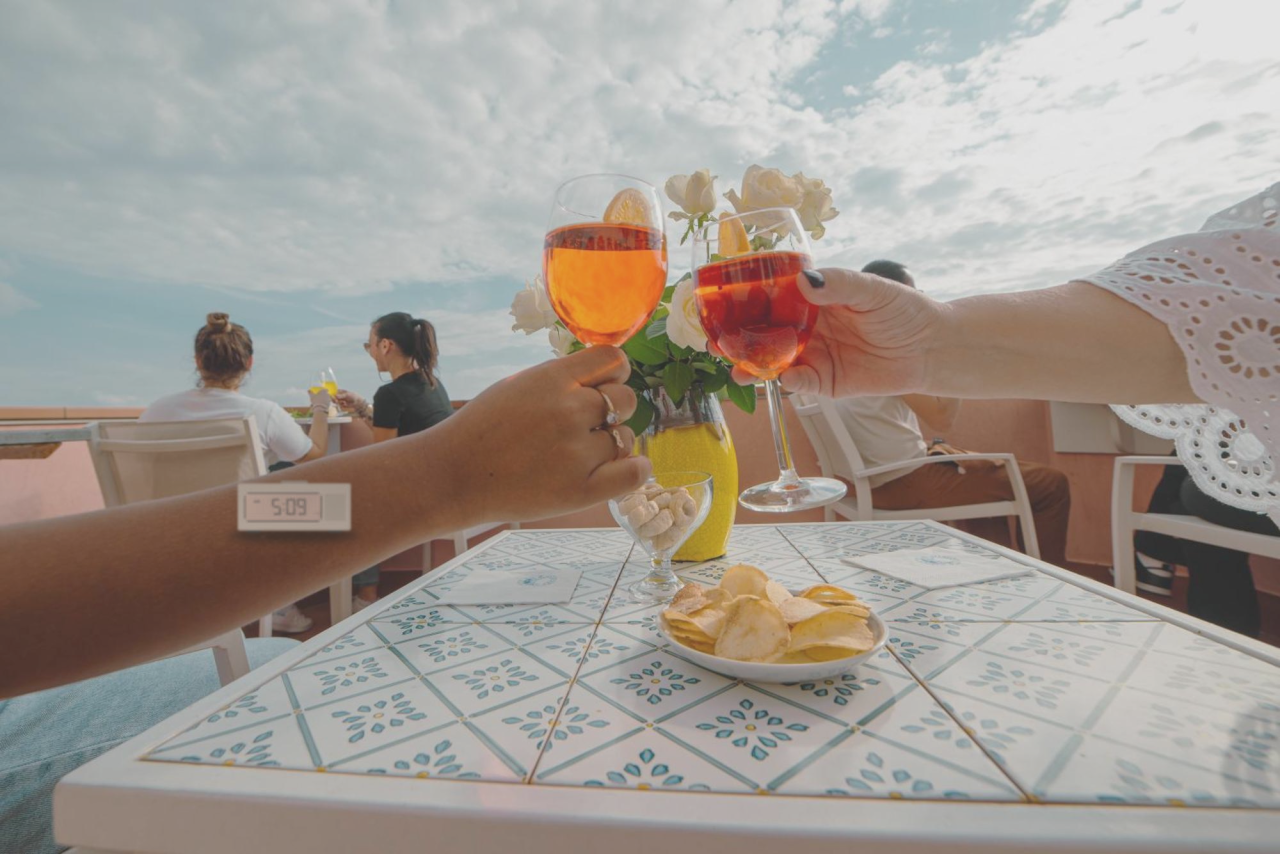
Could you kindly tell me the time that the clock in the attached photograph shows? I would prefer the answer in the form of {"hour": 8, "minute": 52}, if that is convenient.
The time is {"hour": 5, "minute": 9}
